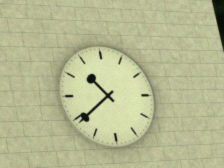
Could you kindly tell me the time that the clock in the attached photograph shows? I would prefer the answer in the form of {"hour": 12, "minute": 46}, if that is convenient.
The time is {"hour": 10, "minute": 39}
